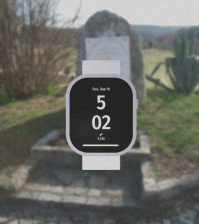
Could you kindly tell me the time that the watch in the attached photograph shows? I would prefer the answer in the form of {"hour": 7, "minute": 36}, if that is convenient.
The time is {"hour": 5, "minute": 2}
